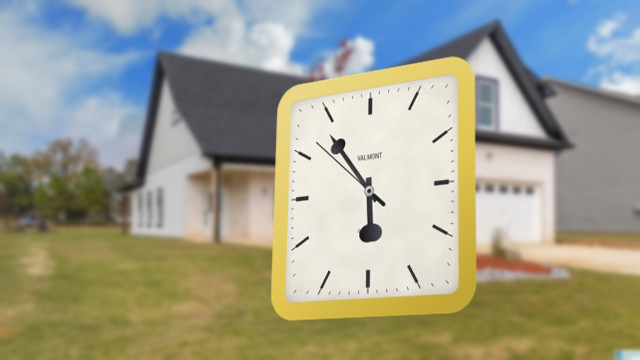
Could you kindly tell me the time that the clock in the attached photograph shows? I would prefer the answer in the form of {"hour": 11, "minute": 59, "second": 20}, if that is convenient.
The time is {"hour": 5, "minute": 53, "second": 52}
